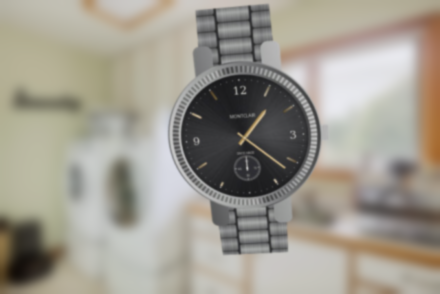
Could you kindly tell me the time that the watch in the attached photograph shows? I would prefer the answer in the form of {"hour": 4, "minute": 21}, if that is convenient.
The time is {"hour": 1, "minute": 22}
